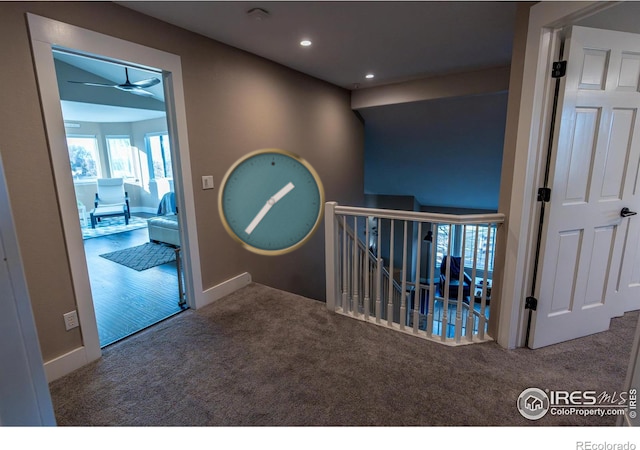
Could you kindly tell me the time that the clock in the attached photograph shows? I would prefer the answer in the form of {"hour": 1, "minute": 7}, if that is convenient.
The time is {"hour": 1, "minute": 36}
